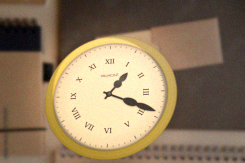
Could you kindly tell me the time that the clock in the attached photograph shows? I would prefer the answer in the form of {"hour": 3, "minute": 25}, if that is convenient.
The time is {"hour": 1, "minute": 19}
